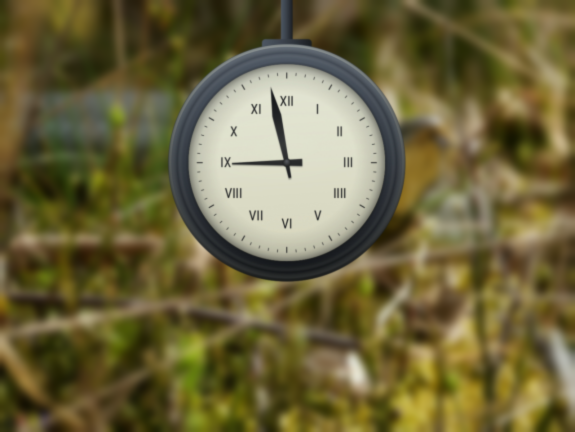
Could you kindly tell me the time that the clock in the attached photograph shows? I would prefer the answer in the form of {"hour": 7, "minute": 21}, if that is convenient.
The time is {"hour": 8, "minute": 58}
